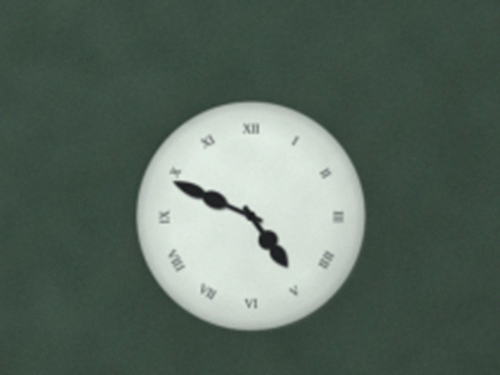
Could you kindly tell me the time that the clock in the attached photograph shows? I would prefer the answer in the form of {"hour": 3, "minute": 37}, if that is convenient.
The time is {"hour": 4, "minute": 49}
